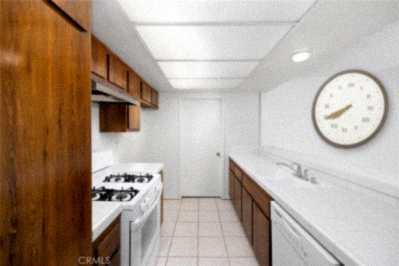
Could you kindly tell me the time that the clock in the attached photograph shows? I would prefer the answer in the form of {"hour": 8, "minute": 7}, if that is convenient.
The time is {"hour": 7, "minute": 40}
